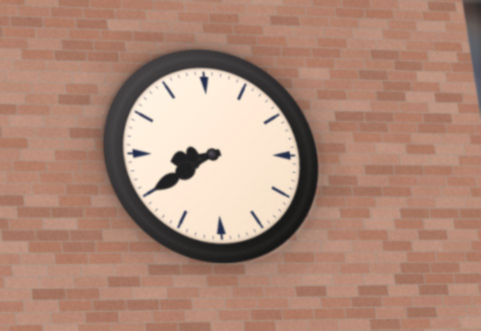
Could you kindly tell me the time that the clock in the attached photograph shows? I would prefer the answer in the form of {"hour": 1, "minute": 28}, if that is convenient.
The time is {"hour": 8, "minute": 40}
